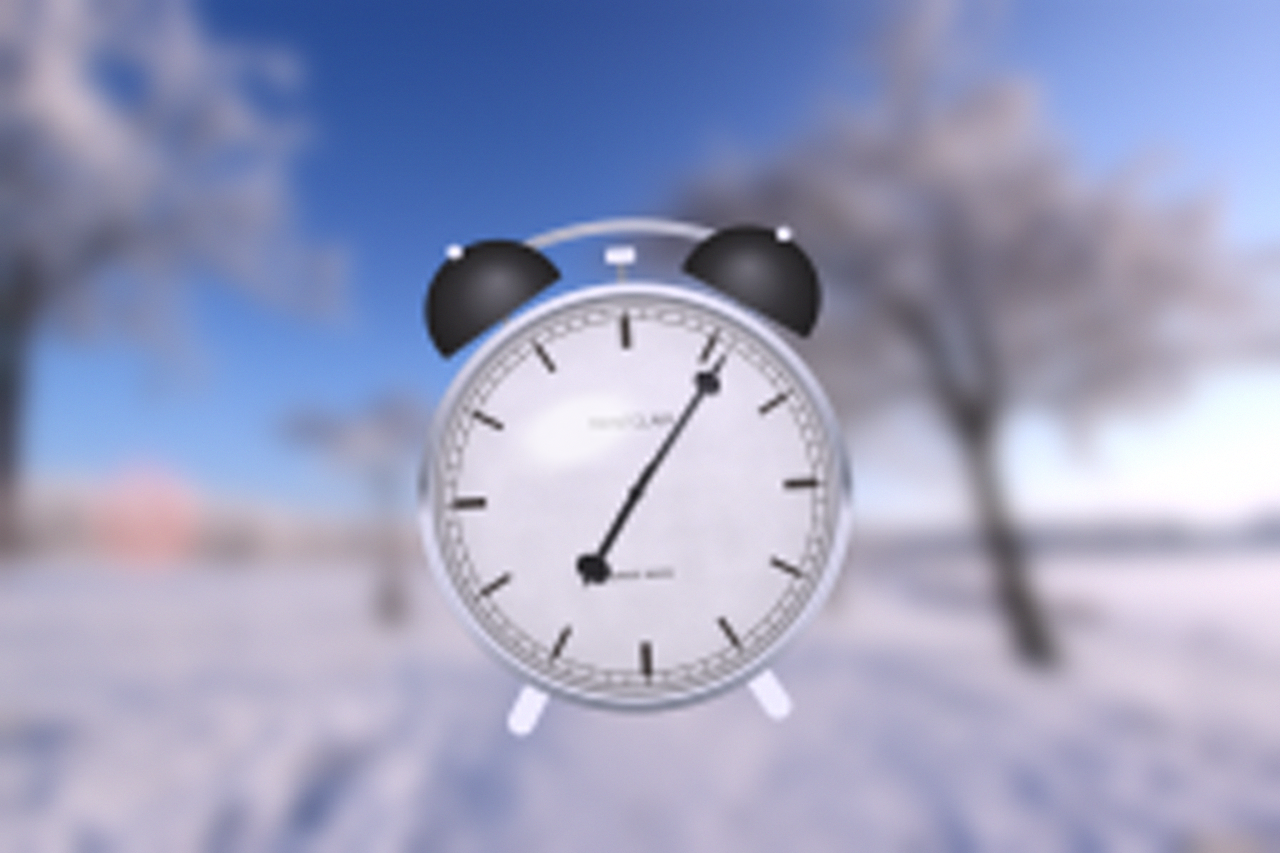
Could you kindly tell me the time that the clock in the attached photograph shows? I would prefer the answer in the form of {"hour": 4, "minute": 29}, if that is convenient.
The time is {"hour": 7, "minute": 6}
